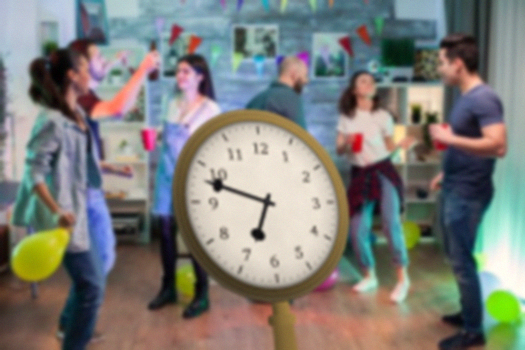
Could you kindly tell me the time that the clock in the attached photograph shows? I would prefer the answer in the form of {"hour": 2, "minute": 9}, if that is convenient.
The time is {"hour": 6, "minute": 48}
